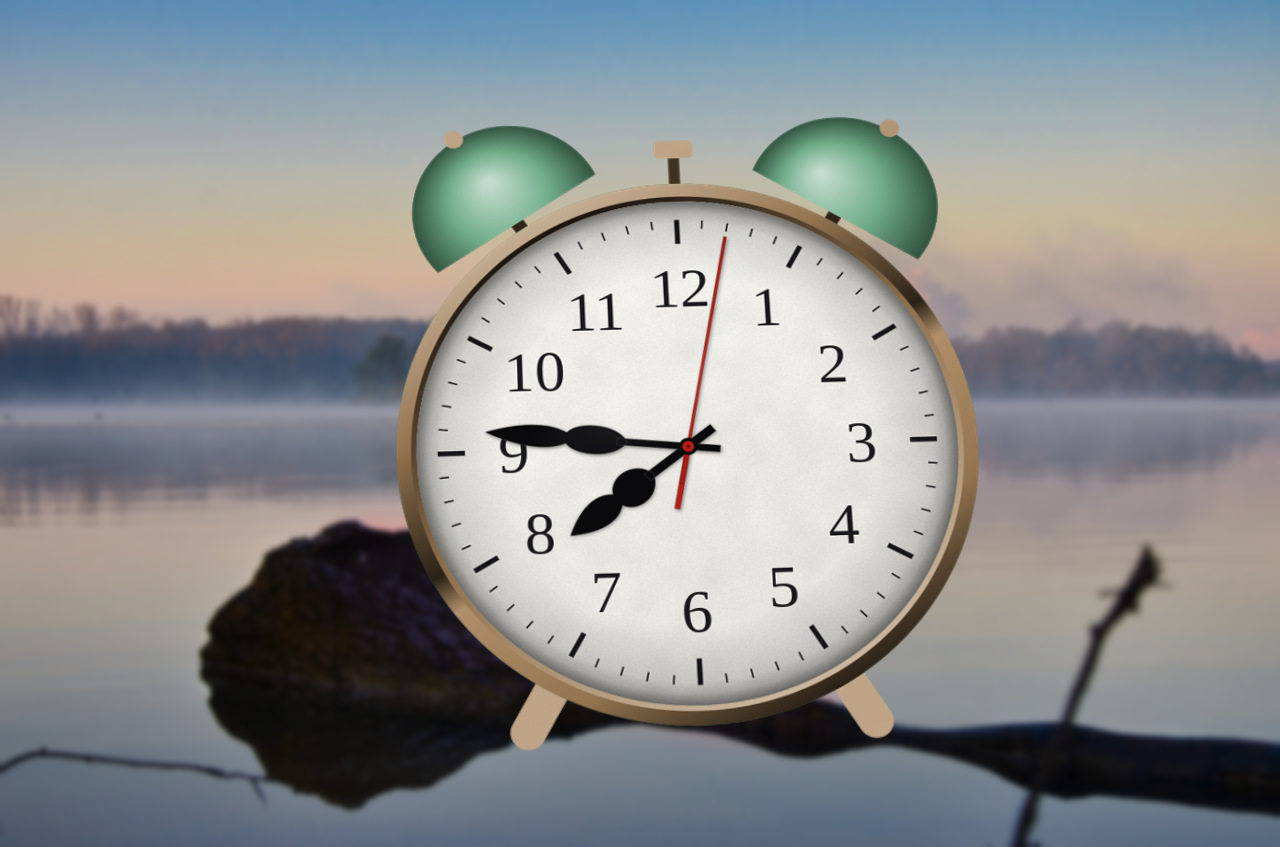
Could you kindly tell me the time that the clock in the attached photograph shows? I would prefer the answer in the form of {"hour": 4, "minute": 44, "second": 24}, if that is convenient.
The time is {"hour": 7, "minute": 46, "second": 2}
